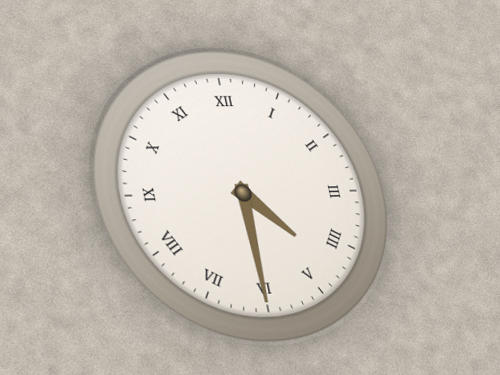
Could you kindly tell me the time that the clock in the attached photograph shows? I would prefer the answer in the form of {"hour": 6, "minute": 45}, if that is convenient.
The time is {"hour": 4, "minute": 30}
